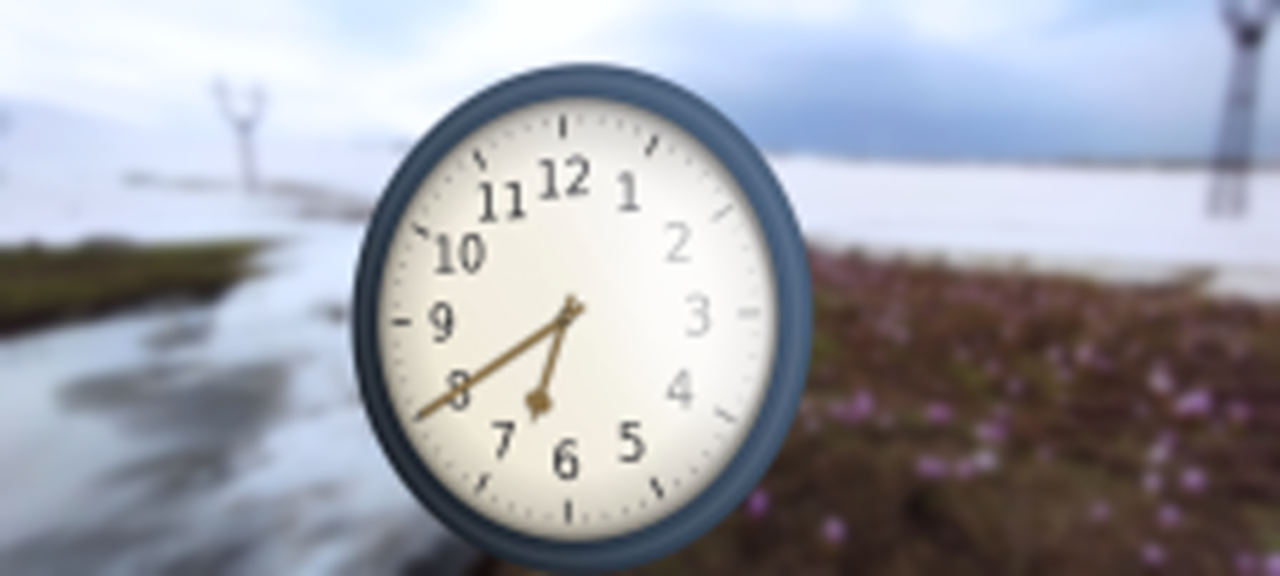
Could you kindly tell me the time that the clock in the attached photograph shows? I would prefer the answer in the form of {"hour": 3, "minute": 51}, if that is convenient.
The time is {"hour": 6, "minute": 40}
